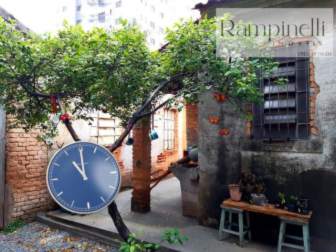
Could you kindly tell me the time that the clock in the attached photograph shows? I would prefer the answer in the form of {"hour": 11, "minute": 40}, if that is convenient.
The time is {"hour": 11, "minute": 0}
